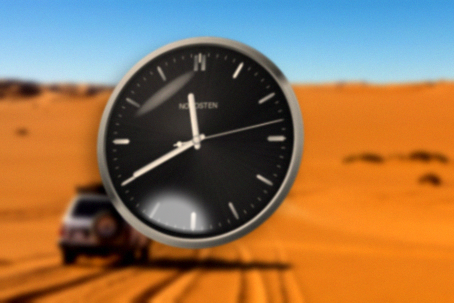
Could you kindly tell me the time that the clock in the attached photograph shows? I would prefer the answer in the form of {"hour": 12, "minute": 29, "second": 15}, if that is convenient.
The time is {"hour": 11, "minute": 40, "second": 13}
